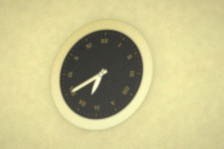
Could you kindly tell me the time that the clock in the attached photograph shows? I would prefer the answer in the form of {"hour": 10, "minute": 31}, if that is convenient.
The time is {"hour": 6, "minute": 40}
